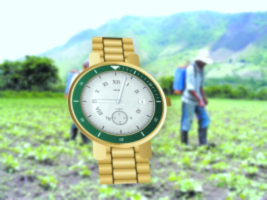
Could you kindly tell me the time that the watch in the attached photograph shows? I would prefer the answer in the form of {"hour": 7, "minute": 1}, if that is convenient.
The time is {"hour": 9, "minute": 3}
